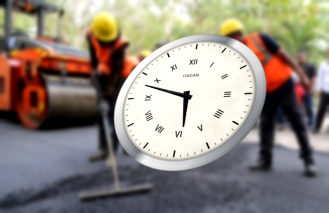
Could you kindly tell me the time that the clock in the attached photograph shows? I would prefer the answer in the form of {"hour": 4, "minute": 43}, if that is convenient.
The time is {"hour": 5, "minute": 48}
